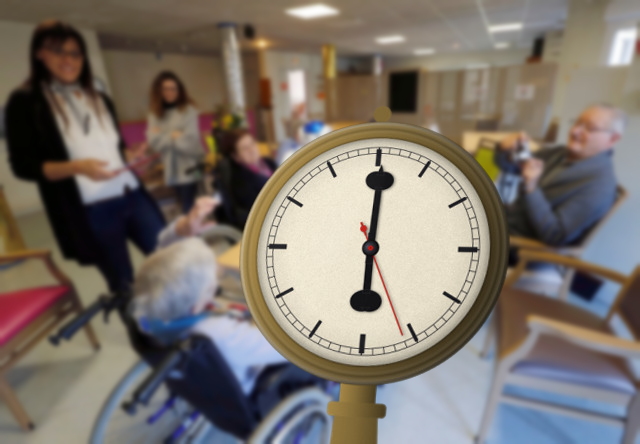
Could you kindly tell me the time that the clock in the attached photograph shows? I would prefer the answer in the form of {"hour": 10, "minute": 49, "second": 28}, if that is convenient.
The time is {"hour": 6, "minute": 0, "second": 26}
